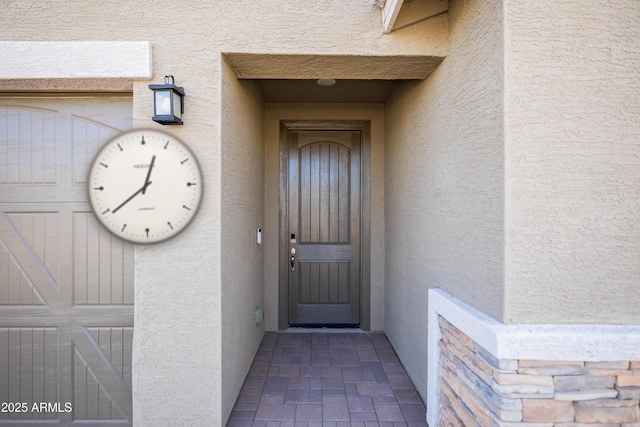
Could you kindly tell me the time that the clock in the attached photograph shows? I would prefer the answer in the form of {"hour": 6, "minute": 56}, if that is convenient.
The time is {"hour": 12, "minute": 39}
